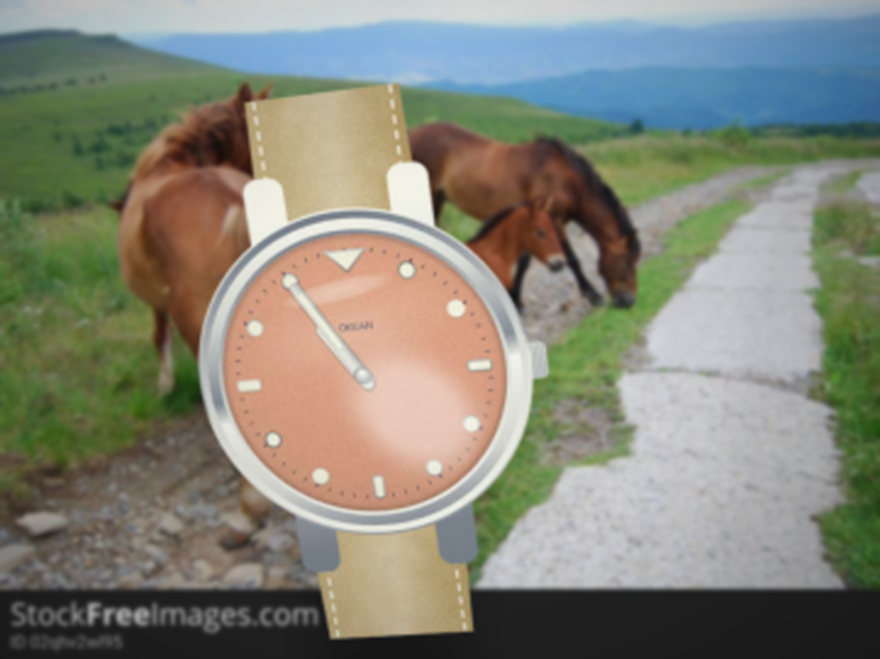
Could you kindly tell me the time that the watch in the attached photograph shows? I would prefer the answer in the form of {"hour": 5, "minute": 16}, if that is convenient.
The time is {"hour": 10, "minute": 55}
